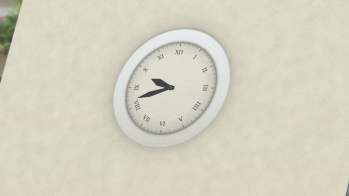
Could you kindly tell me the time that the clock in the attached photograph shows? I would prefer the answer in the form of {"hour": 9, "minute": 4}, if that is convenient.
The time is {"hour": 9, "minute": 42}
